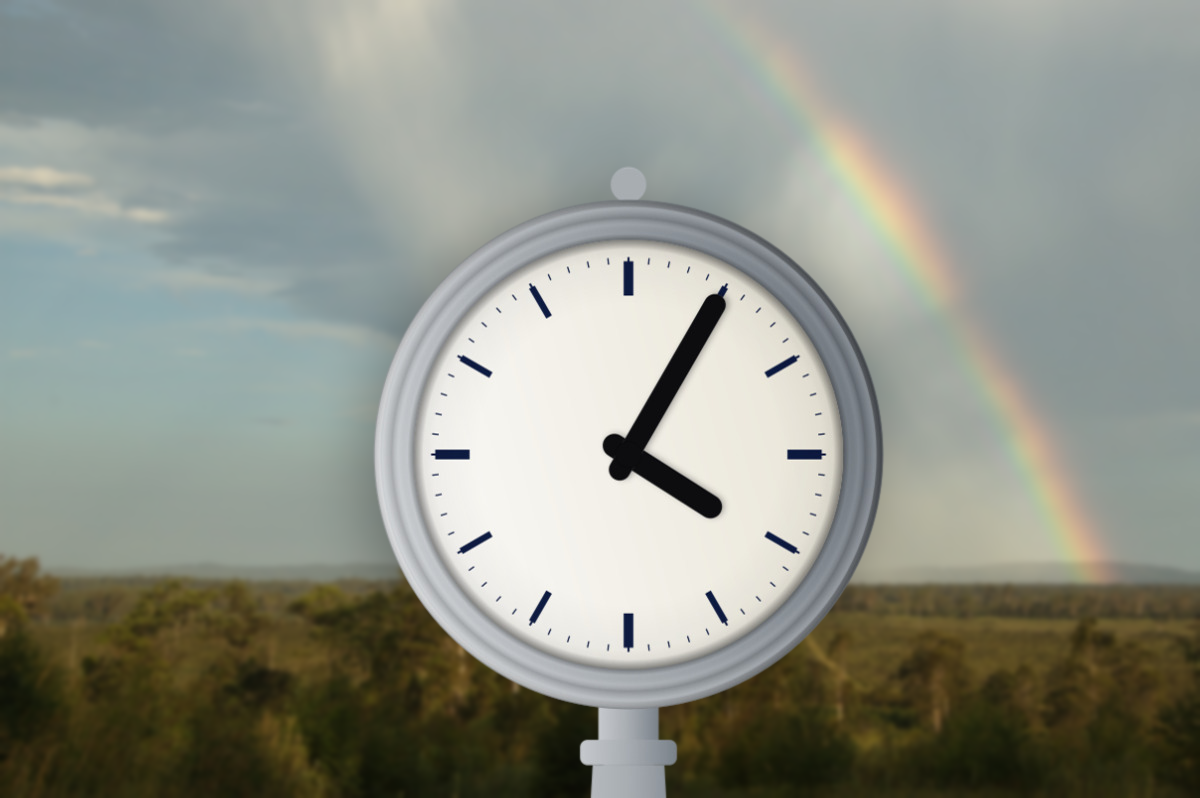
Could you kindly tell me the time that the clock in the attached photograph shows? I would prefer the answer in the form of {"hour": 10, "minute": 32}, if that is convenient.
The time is {"hour": 4, "minute": 5}
